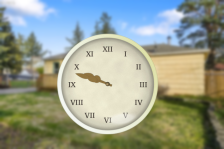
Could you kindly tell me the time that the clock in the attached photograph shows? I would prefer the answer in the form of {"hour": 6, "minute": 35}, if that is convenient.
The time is {"hour": 9, "minute": 48}
